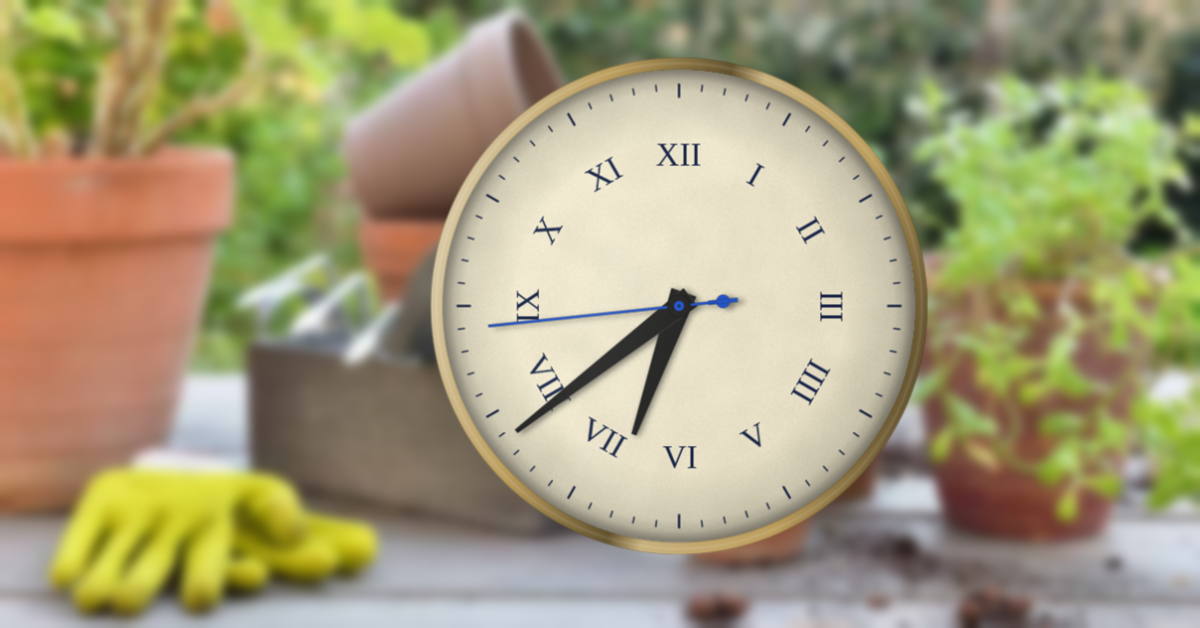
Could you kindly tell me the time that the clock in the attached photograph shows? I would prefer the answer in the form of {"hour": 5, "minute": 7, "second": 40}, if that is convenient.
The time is {"hour": 6, "minute": 38, "second": 44}
